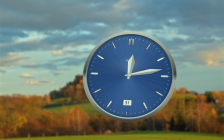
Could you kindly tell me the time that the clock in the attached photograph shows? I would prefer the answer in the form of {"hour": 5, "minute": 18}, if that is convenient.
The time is {"hour": 12, "minute": 13}
